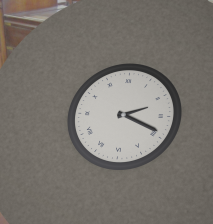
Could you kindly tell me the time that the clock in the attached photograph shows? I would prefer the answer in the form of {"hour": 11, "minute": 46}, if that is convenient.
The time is {"hour": 2, "minute": 19}
